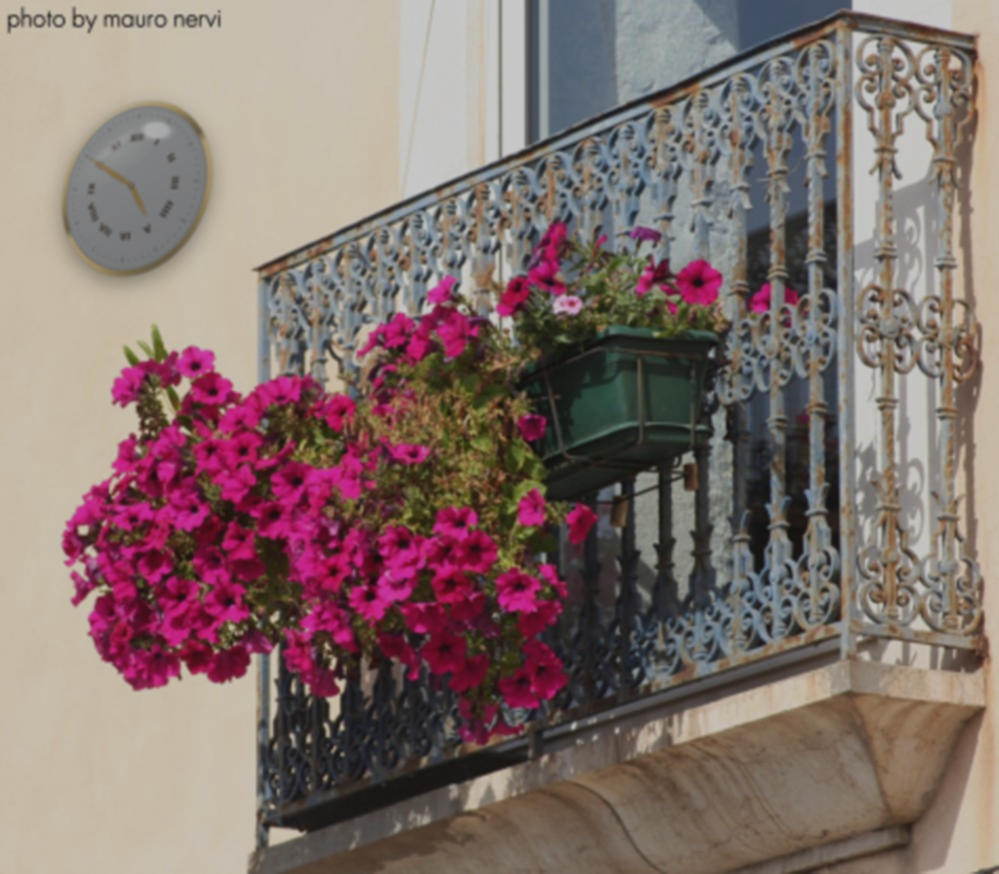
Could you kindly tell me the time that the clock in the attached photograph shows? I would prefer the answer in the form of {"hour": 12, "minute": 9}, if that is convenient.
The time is {"hour": 4, "minute": 50}
